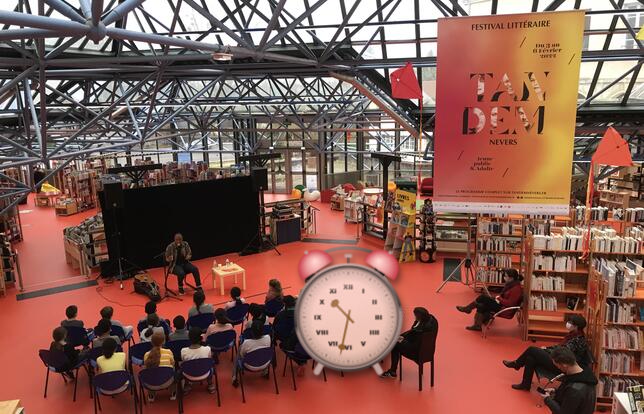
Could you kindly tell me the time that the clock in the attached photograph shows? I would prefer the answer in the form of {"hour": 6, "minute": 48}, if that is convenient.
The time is {"hour": 10, "minute": 32}
